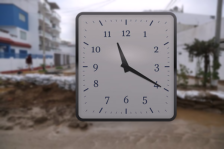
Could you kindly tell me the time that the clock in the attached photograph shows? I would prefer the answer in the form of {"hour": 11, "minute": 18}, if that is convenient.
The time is {"hour": 11, "minute": 20}
